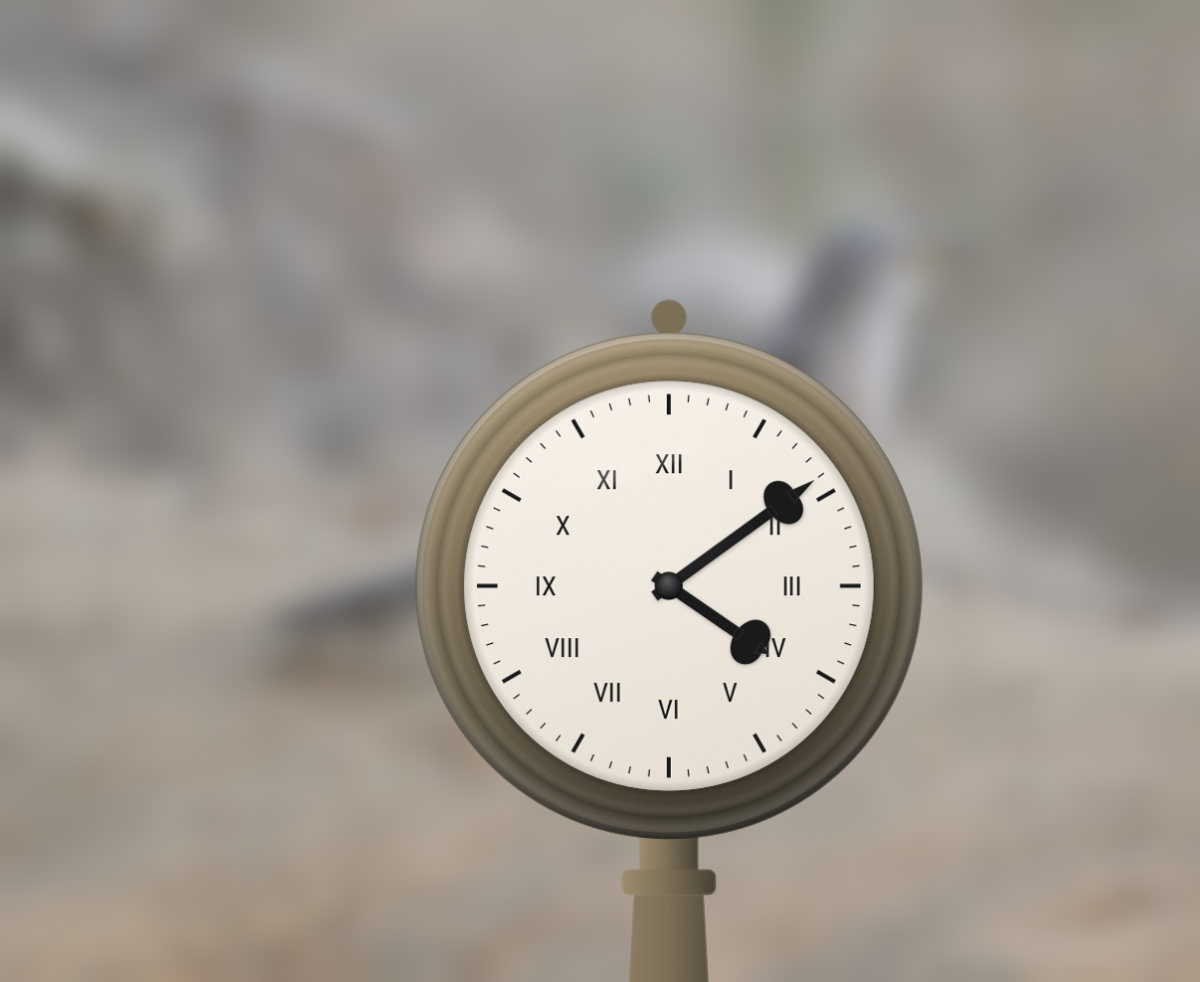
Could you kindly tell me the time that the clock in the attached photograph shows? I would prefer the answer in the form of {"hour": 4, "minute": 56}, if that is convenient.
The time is {"hour": 4, "minute": 9}
